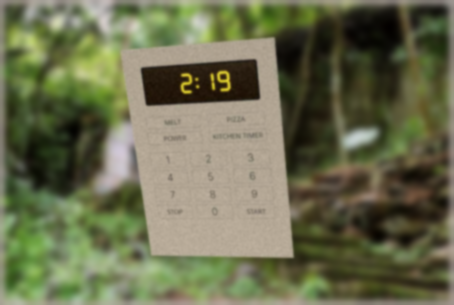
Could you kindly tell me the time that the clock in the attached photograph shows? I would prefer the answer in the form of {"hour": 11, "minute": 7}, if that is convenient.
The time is {"hour": 2, "minute": 19}
